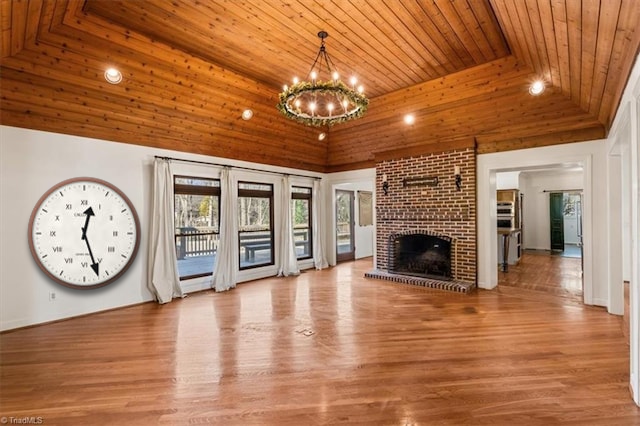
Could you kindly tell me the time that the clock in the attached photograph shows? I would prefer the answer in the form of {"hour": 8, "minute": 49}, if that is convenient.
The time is {"hour": 12, "minute": 27}
